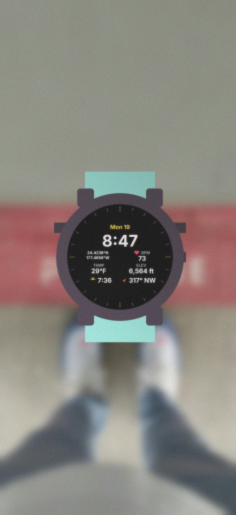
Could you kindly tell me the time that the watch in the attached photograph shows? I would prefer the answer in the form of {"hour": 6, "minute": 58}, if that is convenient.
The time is {"hour": 8, "minute": 47}
